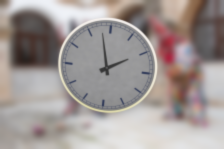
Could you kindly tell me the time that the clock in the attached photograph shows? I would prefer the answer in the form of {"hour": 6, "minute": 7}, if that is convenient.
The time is {"hour": 1, "minute": 58}
